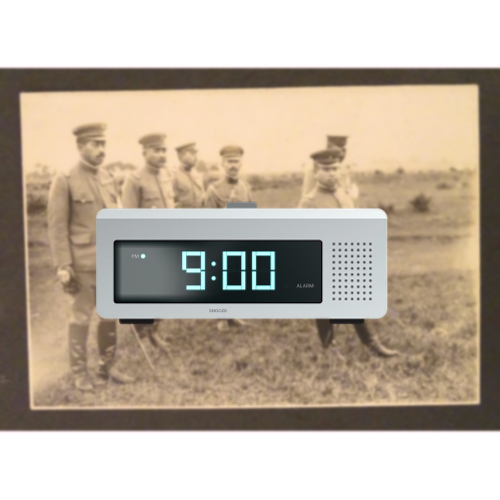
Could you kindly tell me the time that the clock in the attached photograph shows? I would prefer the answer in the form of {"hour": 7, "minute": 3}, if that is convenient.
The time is {"hour": 9, "minute": 0}
